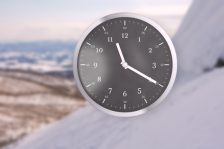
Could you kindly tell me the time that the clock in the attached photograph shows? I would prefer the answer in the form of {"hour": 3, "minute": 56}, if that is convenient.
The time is {"hour": 11, "minute": 20}
